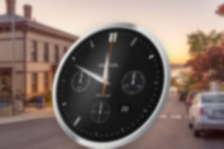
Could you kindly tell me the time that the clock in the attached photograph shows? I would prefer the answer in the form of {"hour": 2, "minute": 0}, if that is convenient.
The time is {"hour": 11, "minute": 49}
